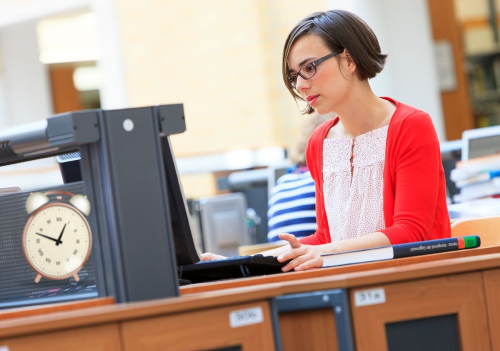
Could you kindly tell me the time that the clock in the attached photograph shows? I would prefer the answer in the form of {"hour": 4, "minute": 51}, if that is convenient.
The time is {"hour": 12, "minute": 48}
